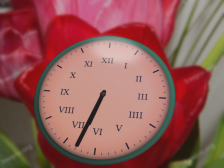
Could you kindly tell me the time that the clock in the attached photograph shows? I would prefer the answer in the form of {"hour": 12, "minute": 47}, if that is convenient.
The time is {"hour": 6, "minute": 33}
